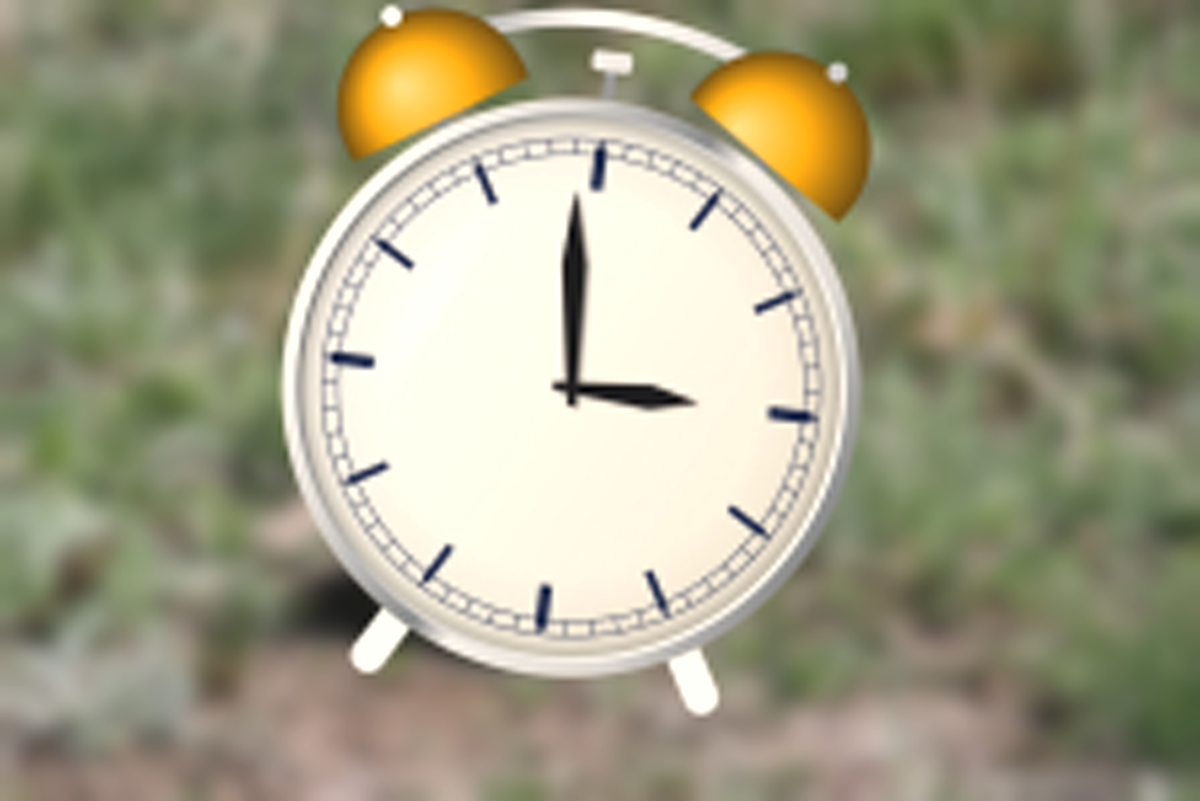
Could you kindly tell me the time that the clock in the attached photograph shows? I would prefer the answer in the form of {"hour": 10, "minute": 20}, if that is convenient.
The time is {"hour": 2, "minute": 59}
